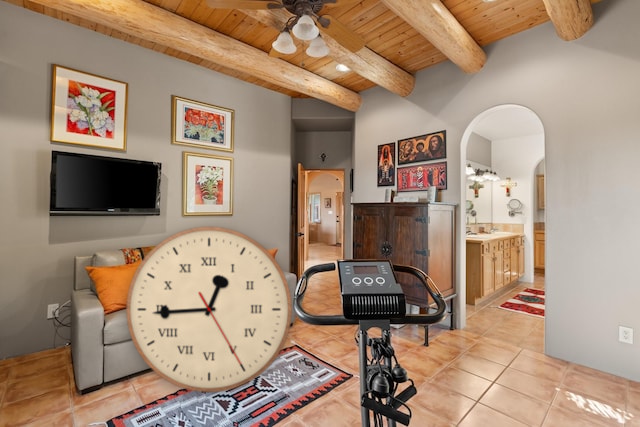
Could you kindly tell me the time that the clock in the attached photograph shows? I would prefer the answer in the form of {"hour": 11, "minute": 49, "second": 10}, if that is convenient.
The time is {"hour": 12, "minute": 44, "second": 25}
